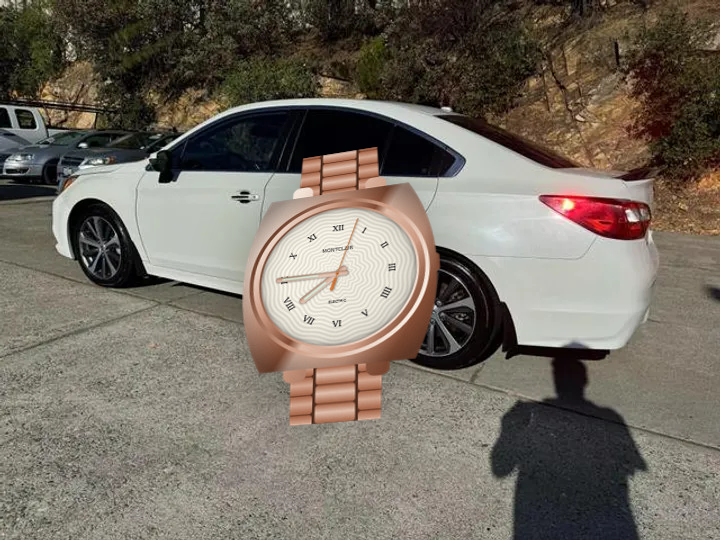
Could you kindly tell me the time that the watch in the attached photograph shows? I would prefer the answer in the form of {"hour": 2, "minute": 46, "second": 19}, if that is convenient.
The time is {"hour": 7, "minute": 45, "second": 3}
